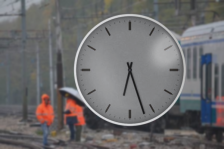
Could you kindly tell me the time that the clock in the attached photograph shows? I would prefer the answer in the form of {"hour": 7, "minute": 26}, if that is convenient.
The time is {"hour": 6, "minute": 27}
